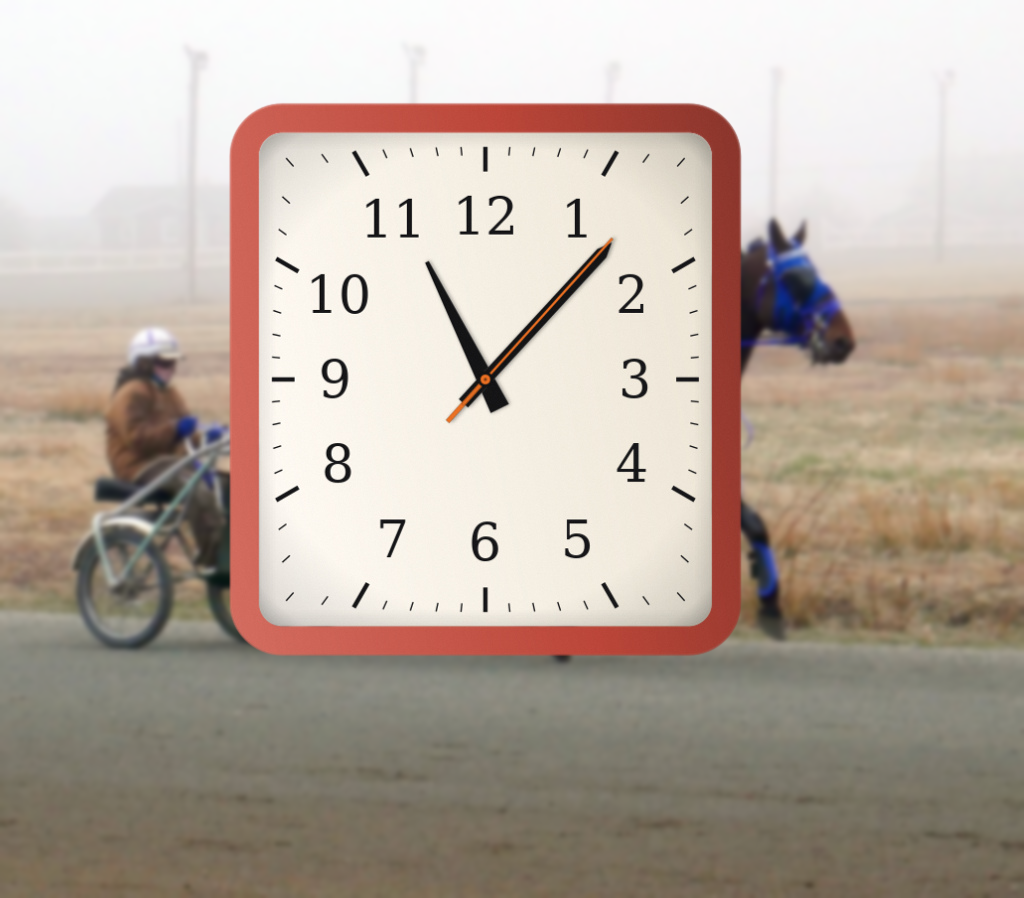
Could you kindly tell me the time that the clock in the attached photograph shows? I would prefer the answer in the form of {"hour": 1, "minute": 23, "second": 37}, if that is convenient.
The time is {"hour": 11, "minute": 7, "second": 7}
